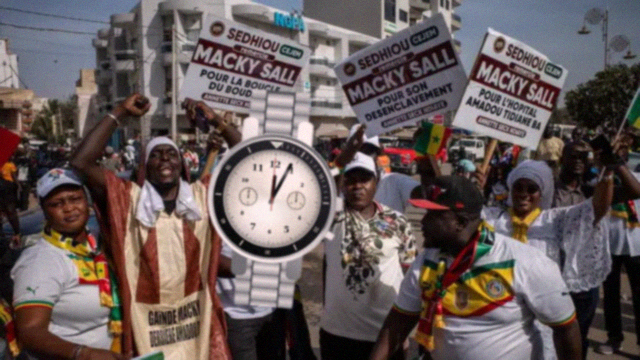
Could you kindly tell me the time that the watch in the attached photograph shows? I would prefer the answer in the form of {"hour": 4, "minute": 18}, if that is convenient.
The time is {"hour": 12, "minute": 4}
